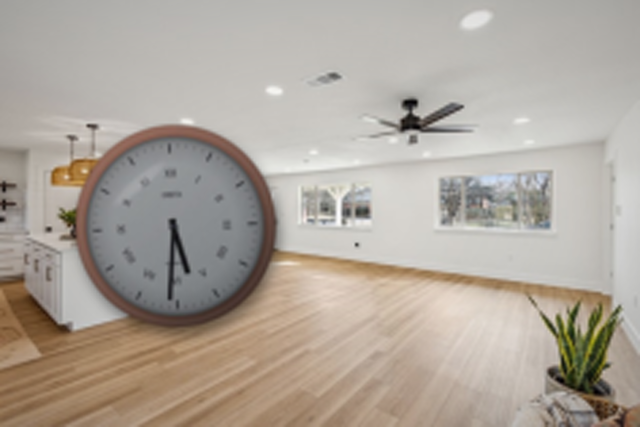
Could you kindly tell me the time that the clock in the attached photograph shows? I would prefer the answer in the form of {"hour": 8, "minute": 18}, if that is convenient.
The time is {"hour": 5, "minute": 31}
